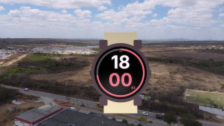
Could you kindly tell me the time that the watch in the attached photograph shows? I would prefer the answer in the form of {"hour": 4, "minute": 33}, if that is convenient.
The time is {"hour": 18, "minute": 0}
